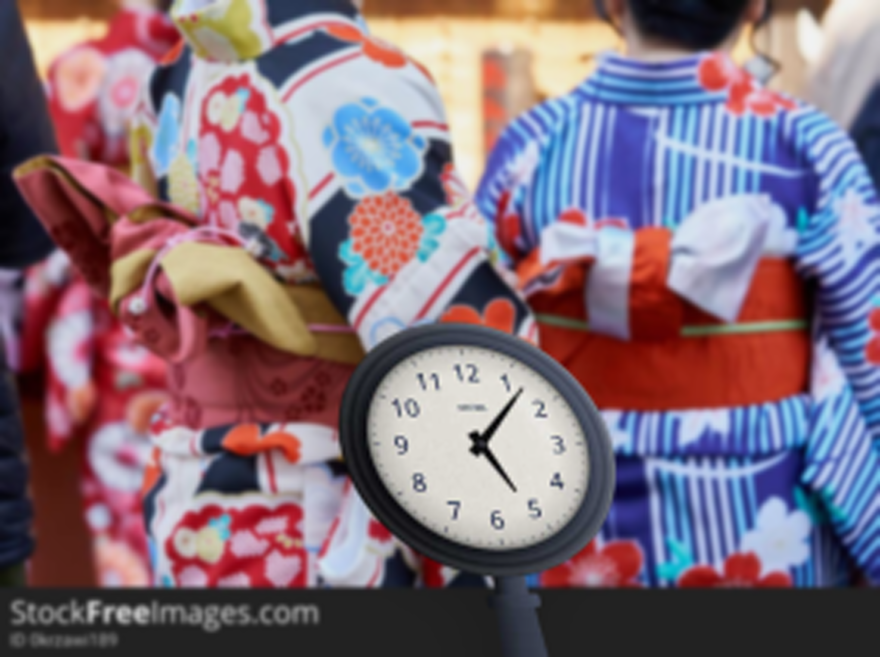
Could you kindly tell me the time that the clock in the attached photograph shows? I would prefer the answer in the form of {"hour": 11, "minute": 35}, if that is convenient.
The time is {"hour": 5, "minute": 7}
